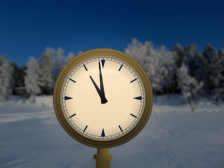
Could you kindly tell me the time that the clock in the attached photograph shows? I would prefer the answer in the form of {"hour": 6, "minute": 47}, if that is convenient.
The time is {"hour": 10, "minute": 59}
